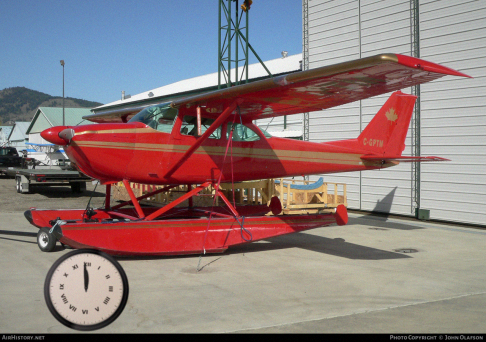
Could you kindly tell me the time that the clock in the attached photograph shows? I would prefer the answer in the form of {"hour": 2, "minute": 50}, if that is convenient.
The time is {"hour": 11, "minute": 59}
